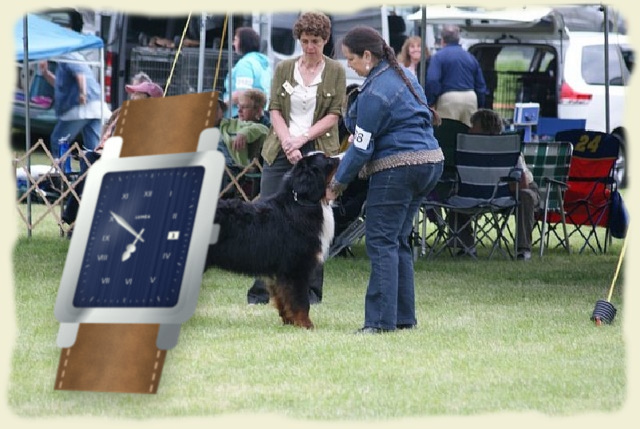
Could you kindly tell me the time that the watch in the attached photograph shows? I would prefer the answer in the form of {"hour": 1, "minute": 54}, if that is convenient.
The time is {"hour": 6, "minute": 51}
